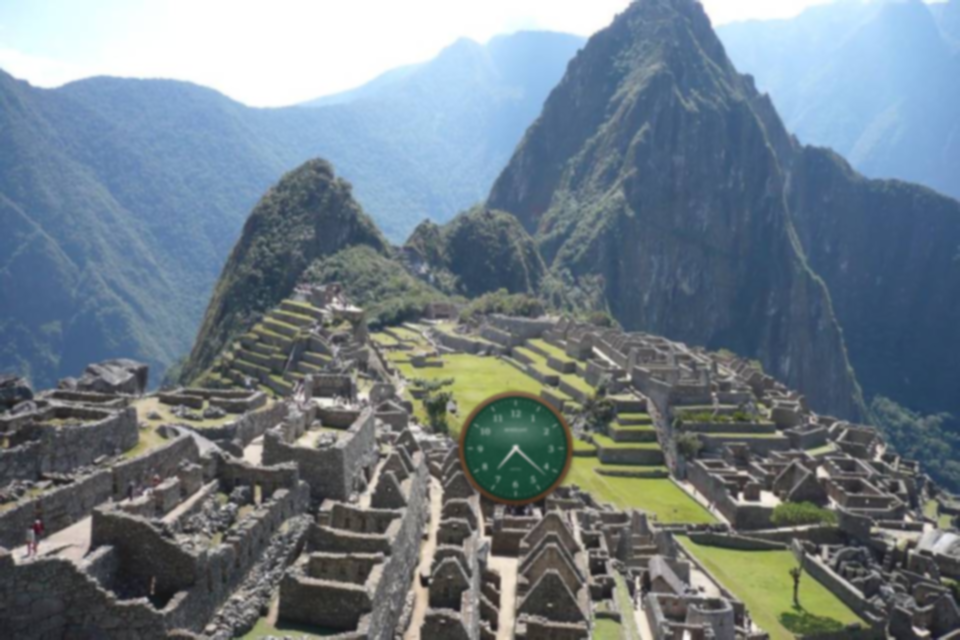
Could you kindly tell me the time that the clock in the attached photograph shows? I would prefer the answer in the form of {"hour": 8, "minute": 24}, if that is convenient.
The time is {"hour": 7, "minute": 22}
